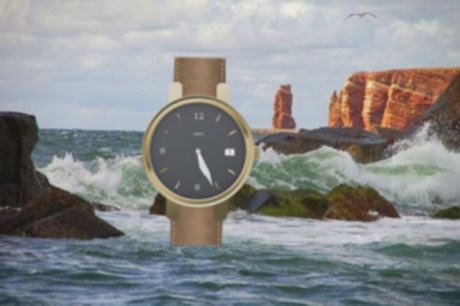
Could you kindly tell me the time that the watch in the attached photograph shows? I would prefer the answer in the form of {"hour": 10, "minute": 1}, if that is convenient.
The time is {"hour": 5, "minute": 26}
